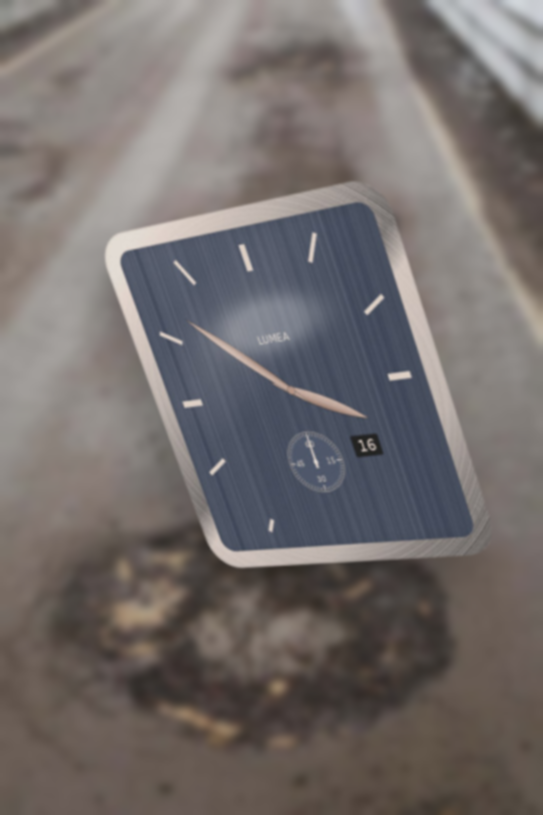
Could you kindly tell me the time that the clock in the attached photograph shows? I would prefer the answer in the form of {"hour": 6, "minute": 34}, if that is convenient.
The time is {"hour": 3, "minute": 52}
